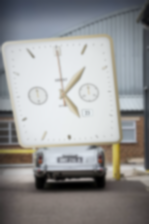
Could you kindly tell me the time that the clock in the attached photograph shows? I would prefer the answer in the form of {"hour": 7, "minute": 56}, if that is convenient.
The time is {"hour": 5, "minute": 7}
